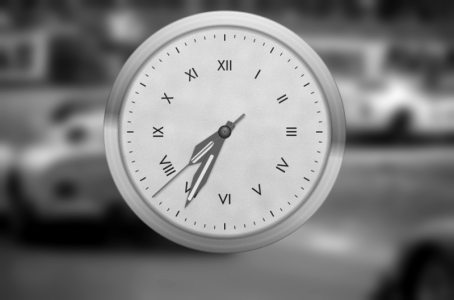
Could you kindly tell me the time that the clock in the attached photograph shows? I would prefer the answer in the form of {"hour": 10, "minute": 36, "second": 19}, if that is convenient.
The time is {"hour": 7, "minute": 34, "second": 38}
